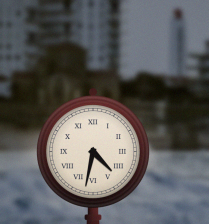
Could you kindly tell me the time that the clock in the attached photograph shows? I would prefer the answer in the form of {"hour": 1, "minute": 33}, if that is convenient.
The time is {"hour": 4, "minute": 32}
